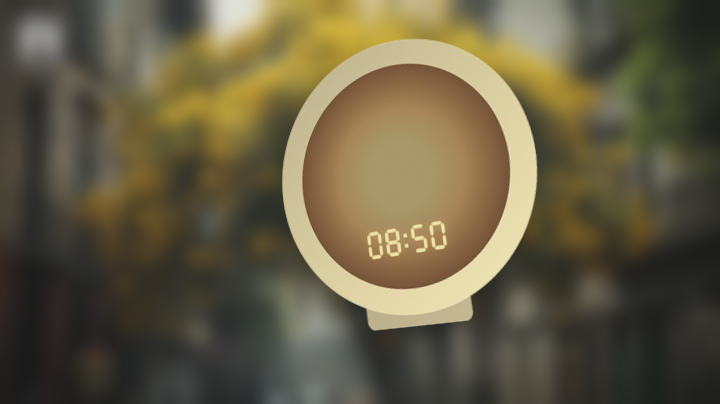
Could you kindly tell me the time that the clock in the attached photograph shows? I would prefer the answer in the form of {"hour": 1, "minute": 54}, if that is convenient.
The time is {"hour": 8, "minute": 50}
